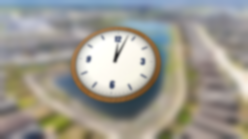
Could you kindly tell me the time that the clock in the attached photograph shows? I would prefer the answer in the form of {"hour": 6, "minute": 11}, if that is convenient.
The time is {"hour": 12, "minute": 3}
